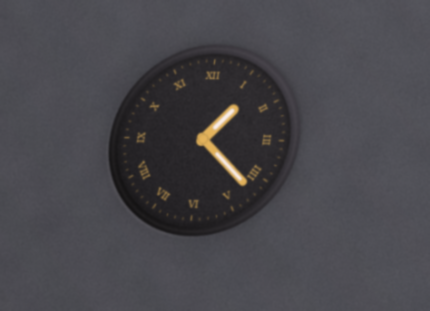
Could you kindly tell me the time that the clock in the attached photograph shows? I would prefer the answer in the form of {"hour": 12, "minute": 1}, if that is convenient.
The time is {"hour": 1, "minute": 22}
